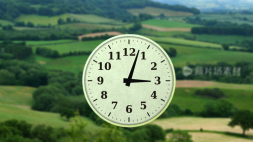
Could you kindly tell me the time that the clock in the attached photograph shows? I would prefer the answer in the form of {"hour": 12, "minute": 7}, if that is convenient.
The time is {"hour": 3, "minute": 3}
